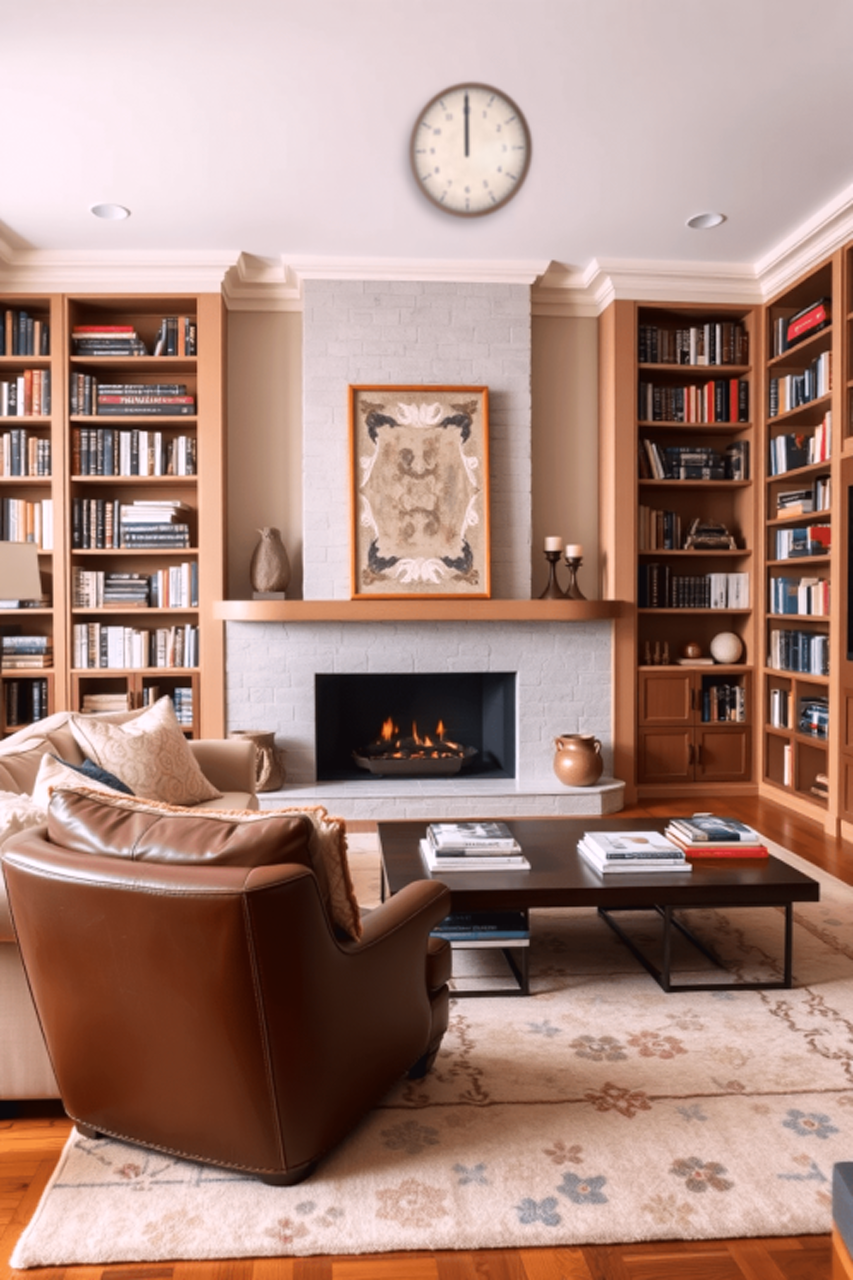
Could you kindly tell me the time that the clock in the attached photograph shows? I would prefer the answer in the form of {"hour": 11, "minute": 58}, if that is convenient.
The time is {"hour": 12, "minute": 0}
